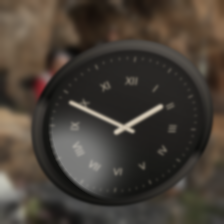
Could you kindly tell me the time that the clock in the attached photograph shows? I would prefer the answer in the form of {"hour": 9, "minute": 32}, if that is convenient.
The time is {"hour": 1, "minute": 49}
